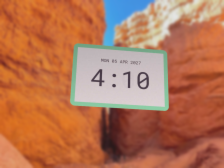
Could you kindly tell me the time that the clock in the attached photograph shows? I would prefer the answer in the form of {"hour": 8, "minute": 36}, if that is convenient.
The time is {"hour": 4, "minute": 10}
